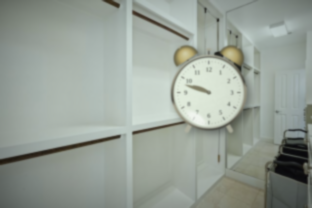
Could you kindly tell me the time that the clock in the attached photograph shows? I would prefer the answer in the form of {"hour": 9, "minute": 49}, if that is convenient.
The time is {"hour": 9, "minute": 48}
